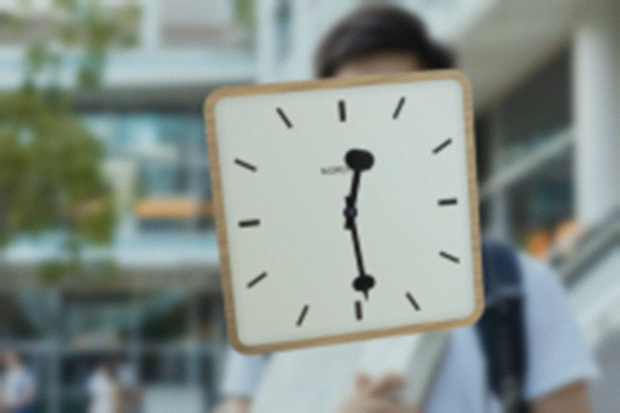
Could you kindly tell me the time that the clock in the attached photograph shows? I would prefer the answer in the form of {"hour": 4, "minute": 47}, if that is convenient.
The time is {"hour": 12, "minute": 29}
